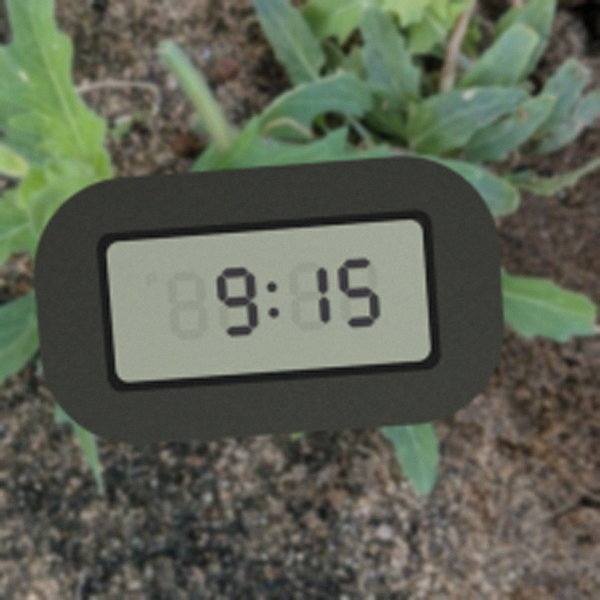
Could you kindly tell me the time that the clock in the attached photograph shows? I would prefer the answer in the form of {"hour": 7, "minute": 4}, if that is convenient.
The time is {"hour": 9, "minute": 15}
